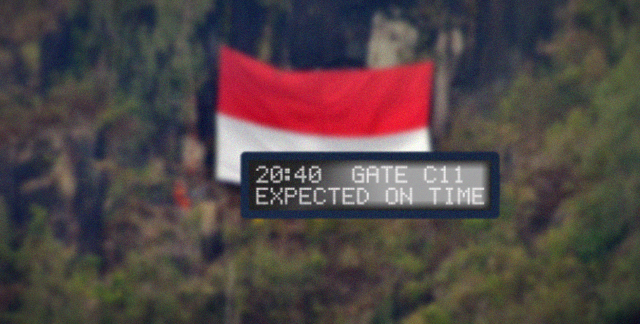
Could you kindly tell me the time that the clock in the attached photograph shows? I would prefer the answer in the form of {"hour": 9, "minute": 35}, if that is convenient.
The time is {"hour": 20, "minute": 40}
